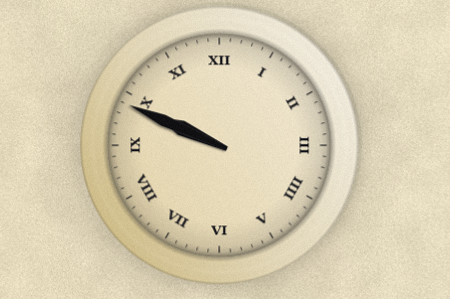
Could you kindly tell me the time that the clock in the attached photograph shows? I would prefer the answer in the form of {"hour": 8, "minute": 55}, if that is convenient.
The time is {"hour": 9, "minute": 49}
